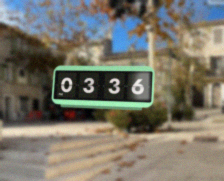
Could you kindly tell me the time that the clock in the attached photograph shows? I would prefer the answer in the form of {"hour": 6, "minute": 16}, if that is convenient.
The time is {"hour": 3, "minute": 36}
